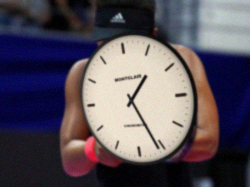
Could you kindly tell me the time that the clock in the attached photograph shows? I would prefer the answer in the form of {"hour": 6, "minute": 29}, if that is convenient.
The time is {"hour": 1, "minute": 26}
